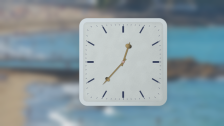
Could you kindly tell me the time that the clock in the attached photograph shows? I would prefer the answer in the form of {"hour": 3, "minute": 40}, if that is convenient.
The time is {"hour": 12, "minute": 37}
